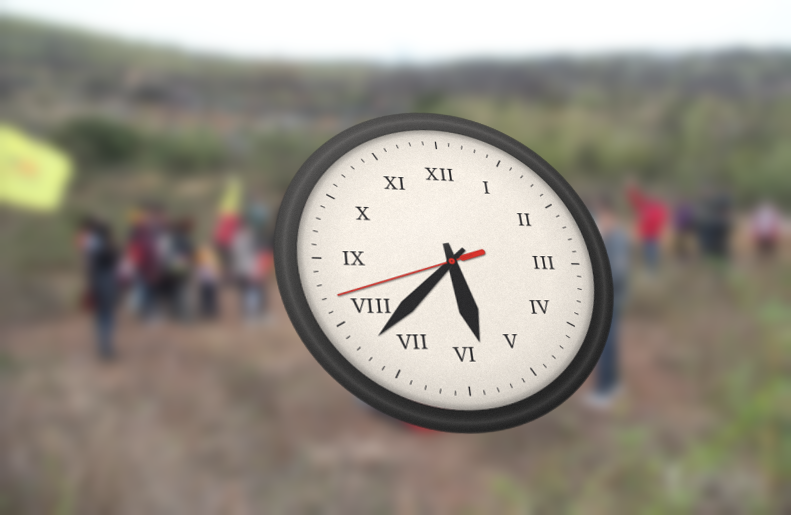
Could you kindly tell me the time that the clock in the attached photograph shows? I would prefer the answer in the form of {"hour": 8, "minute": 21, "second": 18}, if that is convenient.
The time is {"hour": 5, "minute": 37, "second": 42}
